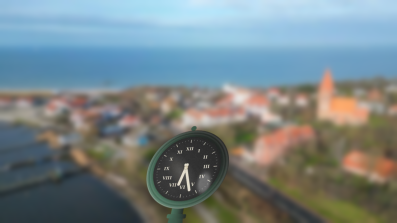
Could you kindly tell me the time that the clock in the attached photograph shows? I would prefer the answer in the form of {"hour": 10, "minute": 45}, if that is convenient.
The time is {"hour": 6, "minute": 27}
